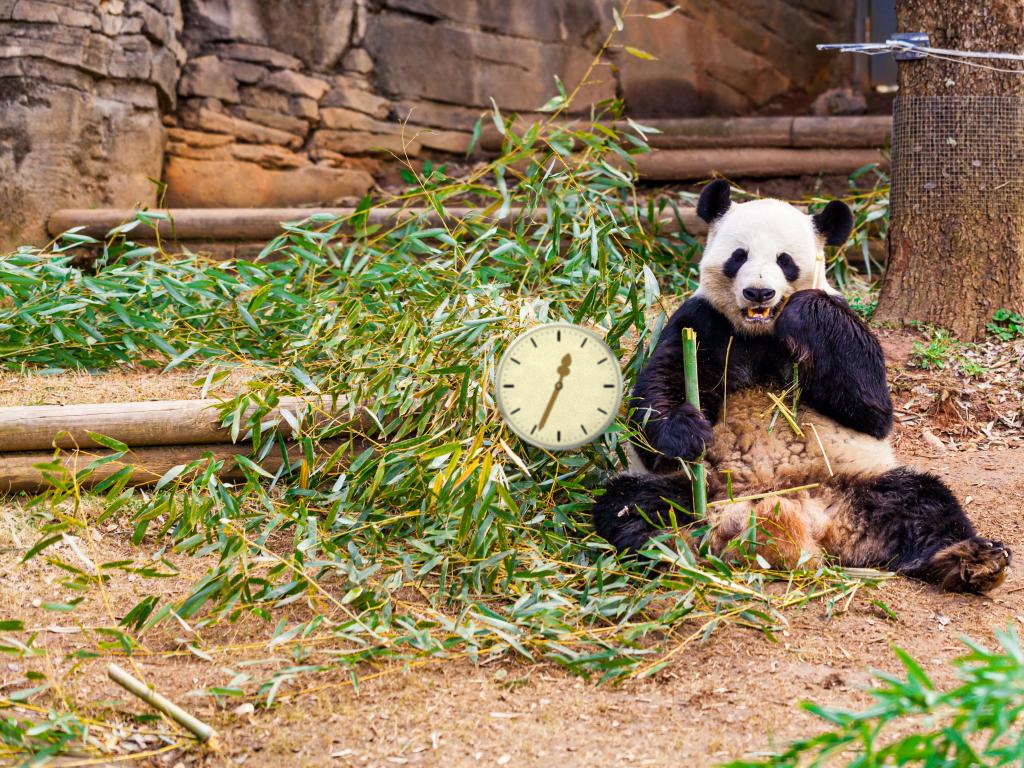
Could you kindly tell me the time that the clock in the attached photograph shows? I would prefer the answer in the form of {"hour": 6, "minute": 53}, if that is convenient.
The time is {"hour": 12, "minute": 34}
